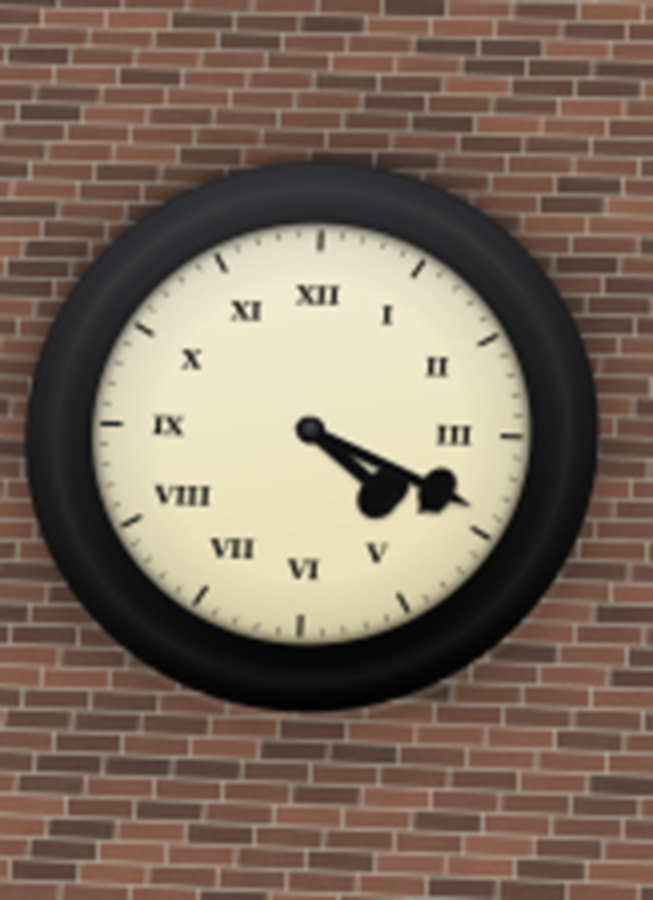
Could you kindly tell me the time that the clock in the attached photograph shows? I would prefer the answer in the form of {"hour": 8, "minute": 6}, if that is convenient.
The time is {"hour": 4, "minute": 19}
